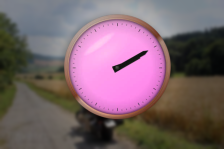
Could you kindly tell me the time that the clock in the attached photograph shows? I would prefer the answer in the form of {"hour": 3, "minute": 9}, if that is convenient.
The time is {"hour": 2, "minute": 10}
